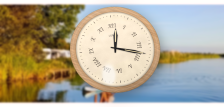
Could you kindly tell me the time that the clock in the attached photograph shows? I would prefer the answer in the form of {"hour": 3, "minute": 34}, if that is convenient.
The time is {"hour": 12, "minute": 18}
